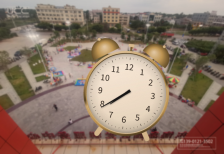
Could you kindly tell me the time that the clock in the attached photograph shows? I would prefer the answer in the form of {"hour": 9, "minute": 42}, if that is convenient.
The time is {"hour": 7, "minute": 39}
